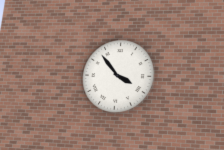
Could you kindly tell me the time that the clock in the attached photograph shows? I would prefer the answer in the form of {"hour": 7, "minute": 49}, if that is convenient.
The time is {"hour": 3, "minute": 53}
